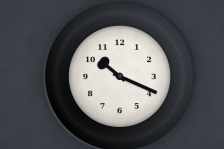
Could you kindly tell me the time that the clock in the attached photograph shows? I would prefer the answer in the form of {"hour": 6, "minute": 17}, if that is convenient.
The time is {"hour": 10, "minute": 19}
